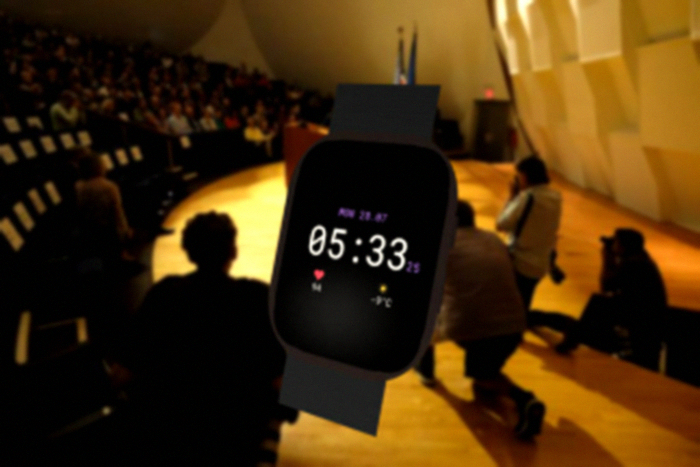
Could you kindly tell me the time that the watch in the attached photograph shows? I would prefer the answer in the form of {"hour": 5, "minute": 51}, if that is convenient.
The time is {"hour": 5, "minute": 33}
